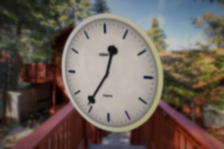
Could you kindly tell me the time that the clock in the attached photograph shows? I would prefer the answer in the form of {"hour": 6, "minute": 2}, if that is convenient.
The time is {"hour": 12, "minute": 36}
